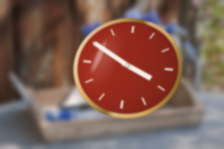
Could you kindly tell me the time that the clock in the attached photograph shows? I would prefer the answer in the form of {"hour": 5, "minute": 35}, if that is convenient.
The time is {"hour": 3, "minute": 50}
